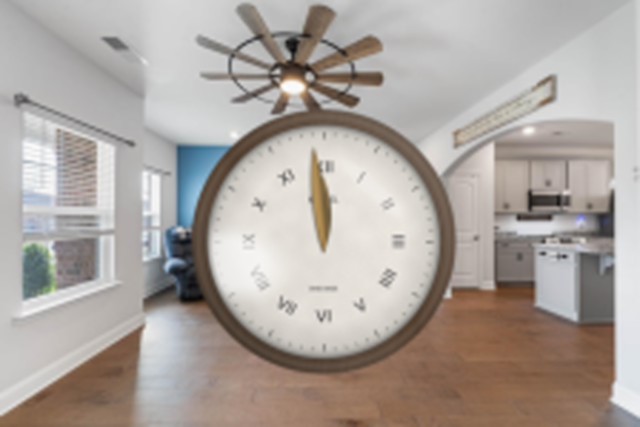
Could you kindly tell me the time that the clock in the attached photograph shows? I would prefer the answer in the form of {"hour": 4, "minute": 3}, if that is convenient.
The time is {"hour": 11, "minute": 59}
